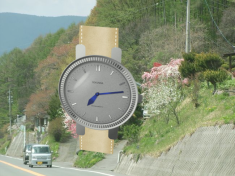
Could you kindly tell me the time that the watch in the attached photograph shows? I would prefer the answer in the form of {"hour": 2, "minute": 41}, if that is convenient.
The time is {"hour": 7, "minute": 13}
